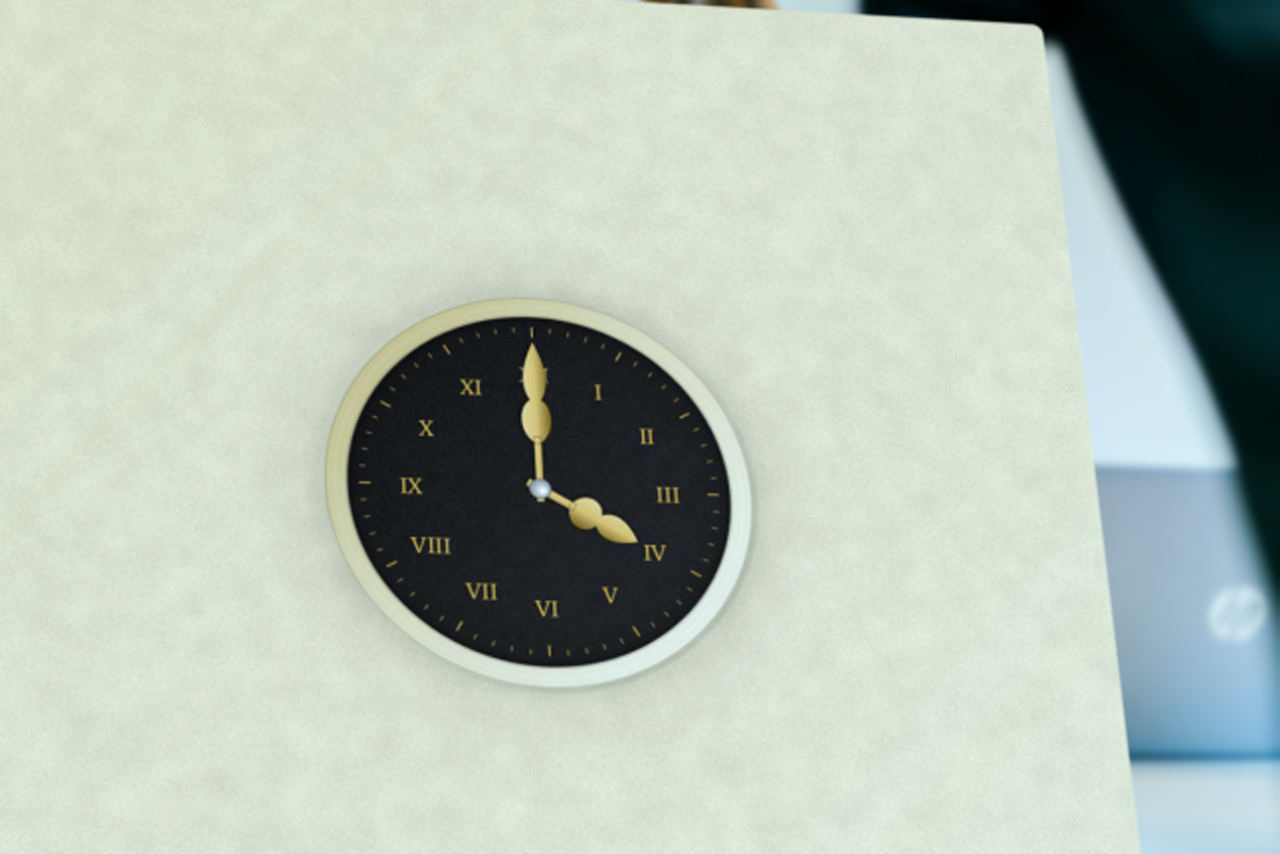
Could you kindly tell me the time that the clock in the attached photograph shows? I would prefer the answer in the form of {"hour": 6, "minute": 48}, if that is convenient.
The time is {"hour": 4, "minute": 0}
